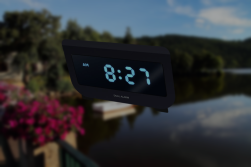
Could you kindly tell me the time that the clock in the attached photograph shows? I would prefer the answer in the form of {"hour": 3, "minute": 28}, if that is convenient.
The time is {"hour": 8, "minute": 27}
